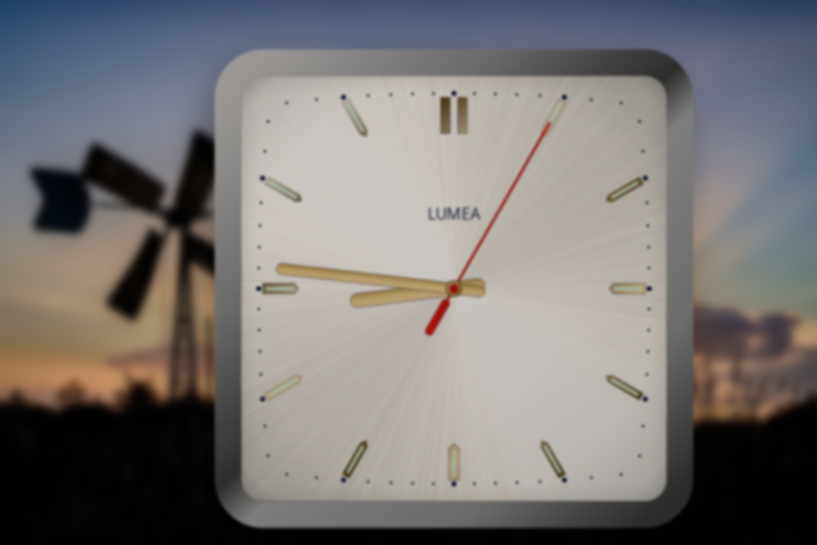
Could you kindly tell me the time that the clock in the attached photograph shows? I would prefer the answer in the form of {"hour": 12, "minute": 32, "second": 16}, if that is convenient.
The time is {"hour": 8, "minute": 46, "second": 5}
